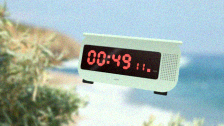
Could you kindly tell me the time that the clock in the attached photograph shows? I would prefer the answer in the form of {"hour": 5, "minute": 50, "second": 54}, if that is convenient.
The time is {"hour": 0, "minute": 49, "second": 11}
